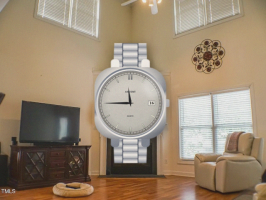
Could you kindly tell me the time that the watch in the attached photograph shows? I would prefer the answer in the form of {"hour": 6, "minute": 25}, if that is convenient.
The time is {"hour": 11, "minute": 45}
